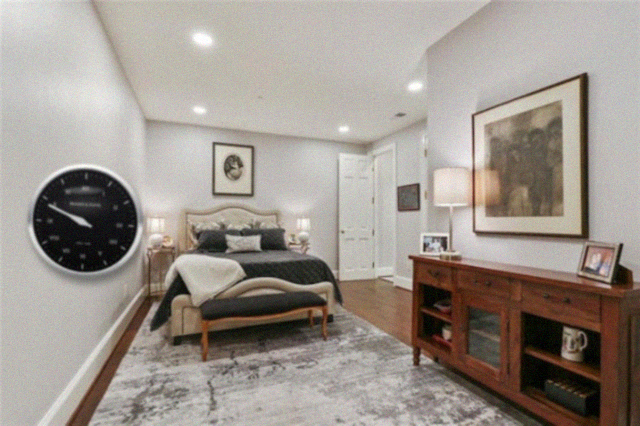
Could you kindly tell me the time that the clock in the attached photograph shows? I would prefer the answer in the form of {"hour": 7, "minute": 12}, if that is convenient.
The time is {"hour": 9, "minute": 49}
